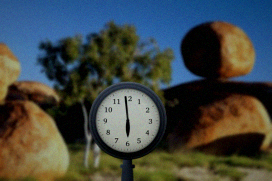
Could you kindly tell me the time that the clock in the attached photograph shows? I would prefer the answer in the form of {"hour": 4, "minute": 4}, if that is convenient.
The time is {"hour": 5, "minute": 59}
